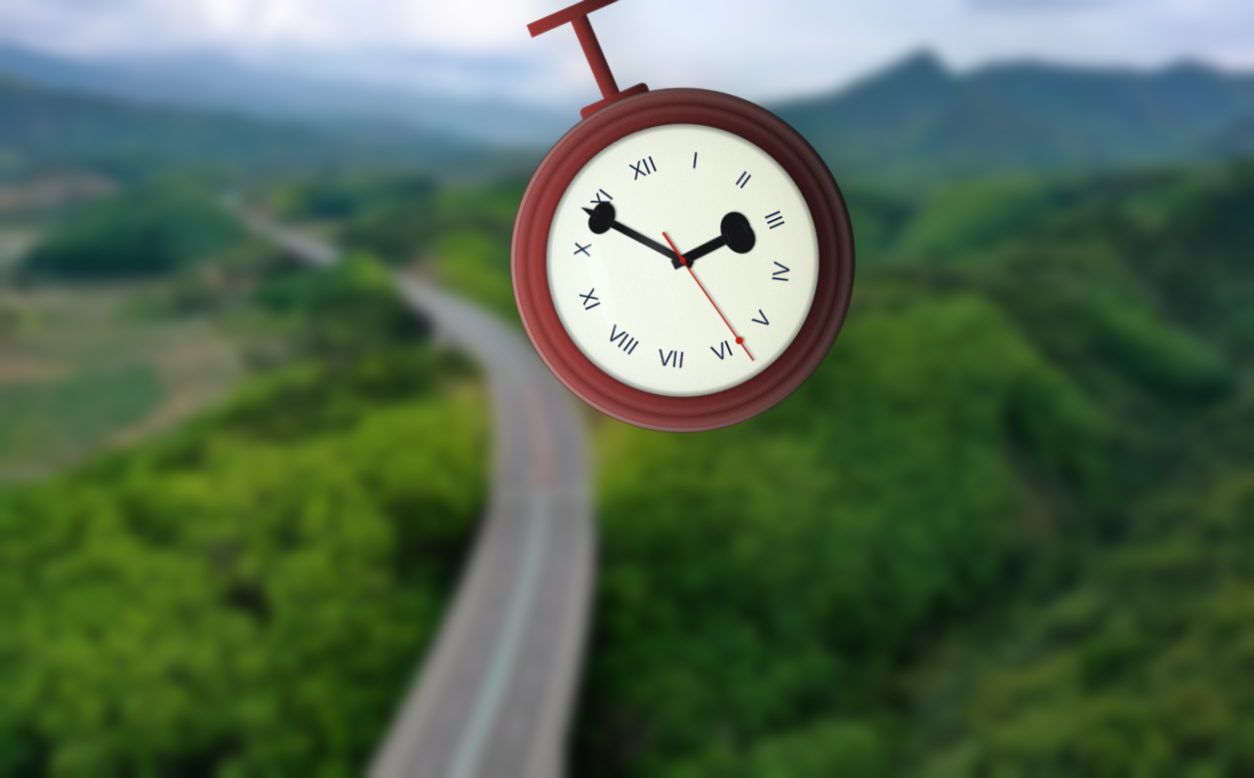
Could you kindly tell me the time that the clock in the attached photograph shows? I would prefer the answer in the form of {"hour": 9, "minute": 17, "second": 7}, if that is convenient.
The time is {"hour": 2, "minute": 53, "second": 28}
